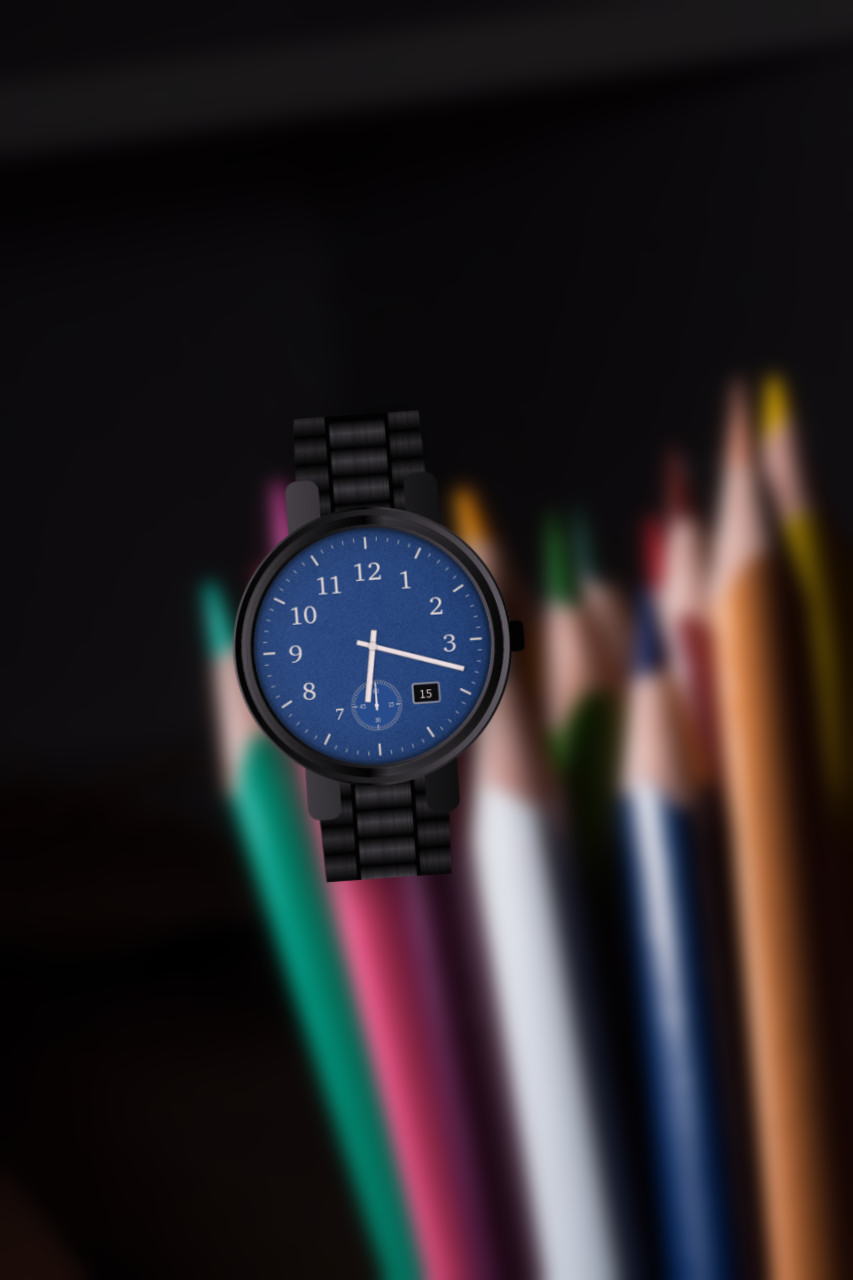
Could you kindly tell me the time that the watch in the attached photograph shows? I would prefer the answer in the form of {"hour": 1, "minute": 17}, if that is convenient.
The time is {"hour": 6, "minute": 18}
